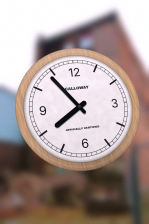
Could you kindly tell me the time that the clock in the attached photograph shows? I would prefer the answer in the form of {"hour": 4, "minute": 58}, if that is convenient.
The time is {"hour": 7, "minute": 54}
